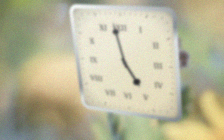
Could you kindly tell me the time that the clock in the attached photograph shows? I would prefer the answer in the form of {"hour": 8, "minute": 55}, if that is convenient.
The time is {"hour": 4, "minute": 58}
